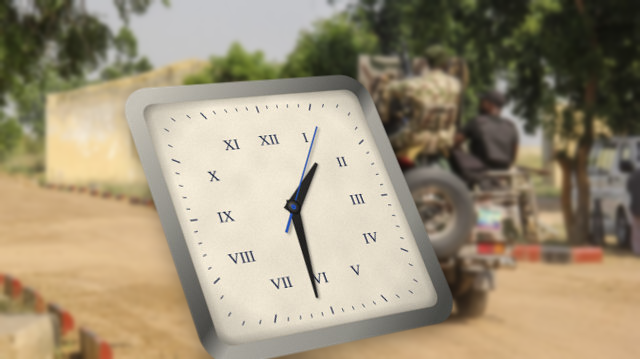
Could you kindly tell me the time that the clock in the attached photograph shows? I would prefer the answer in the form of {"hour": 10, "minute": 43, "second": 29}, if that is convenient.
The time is {"hour": 1, "minute": 31, "second": 6}
